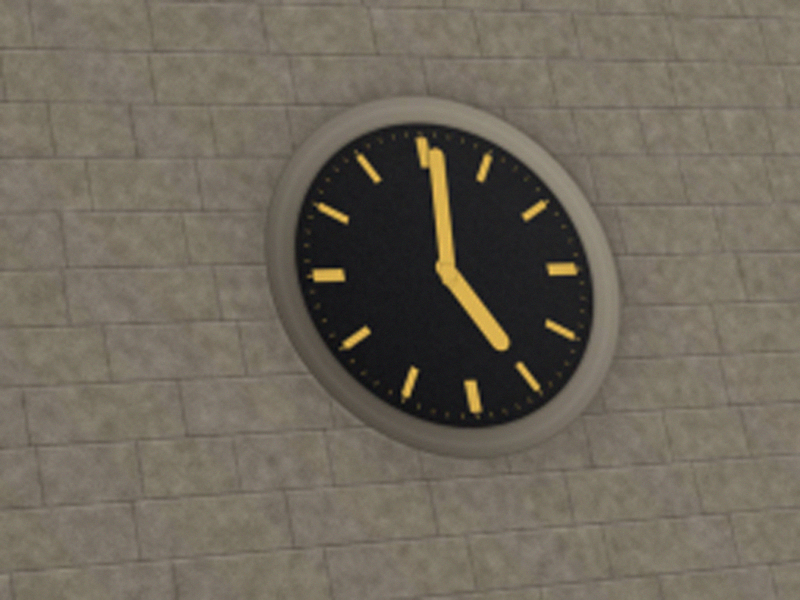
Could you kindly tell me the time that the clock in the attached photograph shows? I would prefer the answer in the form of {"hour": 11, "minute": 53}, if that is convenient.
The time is {"hour": 5, "minute": 1}
